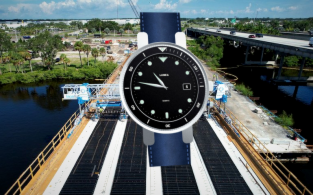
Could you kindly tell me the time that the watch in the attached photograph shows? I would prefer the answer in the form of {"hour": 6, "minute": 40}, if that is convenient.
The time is {"hour": 10, "minute": 47}
